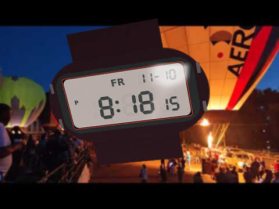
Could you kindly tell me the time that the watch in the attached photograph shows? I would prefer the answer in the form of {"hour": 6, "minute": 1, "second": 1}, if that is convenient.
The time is {"hour": 8, "minute": 18, "second": 15}
